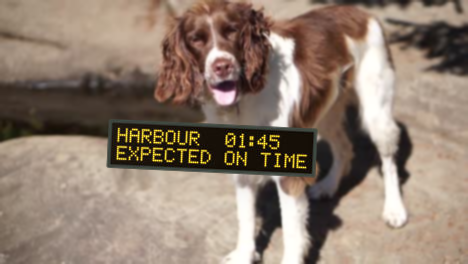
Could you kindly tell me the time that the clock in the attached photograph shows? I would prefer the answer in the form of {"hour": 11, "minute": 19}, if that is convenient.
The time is {"hour": 1, "minute": 45}
